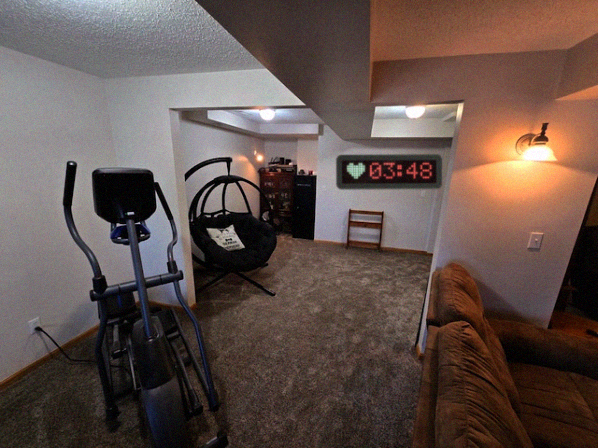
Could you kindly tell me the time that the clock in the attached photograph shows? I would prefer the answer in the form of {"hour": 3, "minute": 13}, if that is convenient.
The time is {"hour": 3, "minute": 48}
